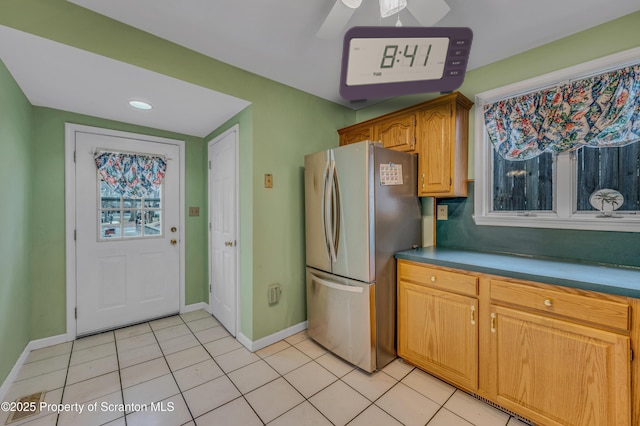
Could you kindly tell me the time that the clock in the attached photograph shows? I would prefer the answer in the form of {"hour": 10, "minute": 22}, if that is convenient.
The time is {"hour": 8, "minute": 41}
